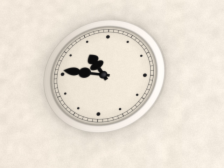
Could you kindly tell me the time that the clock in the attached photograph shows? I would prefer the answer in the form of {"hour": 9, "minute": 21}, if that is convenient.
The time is {"hour": 10, "minute": 46}
